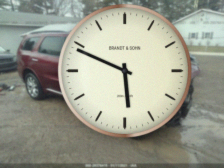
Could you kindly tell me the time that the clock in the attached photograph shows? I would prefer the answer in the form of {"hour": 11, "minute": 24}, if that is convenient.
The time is {"hour": 5, "minute": 49}
